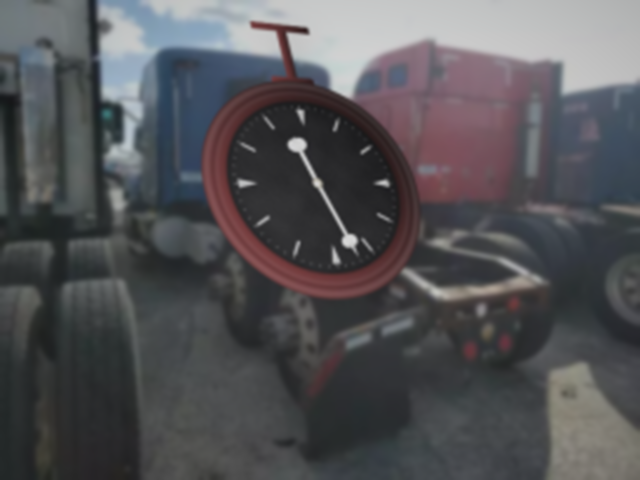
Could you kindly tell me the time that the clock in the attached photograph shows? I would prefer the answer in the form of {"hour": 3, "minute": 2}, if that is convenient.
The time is {"hour": 11, "minute": 27}
